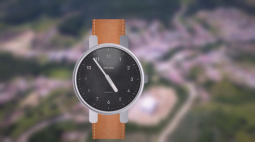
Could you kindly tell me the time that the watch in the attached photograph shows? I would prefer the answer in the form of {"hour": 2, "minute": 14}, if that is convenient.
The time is {"hour": 4, "minute": 54}
